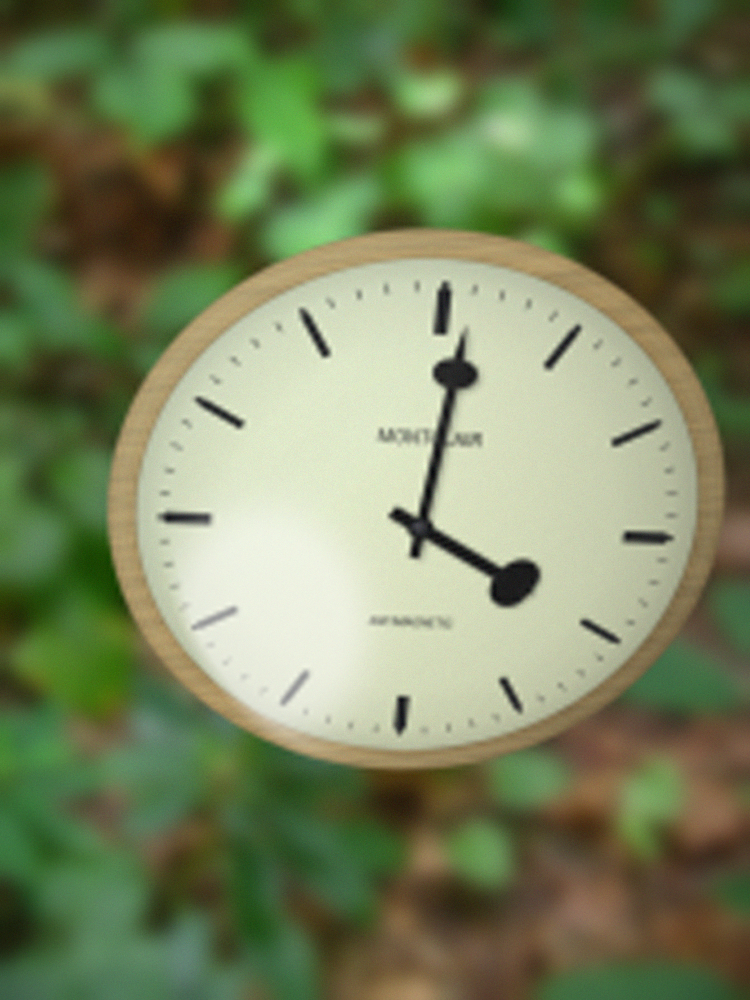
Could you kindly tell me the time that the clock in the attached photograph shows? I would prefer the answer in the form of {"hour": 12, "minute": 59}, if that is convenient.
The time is {"hour": 4, "minute": 1}
